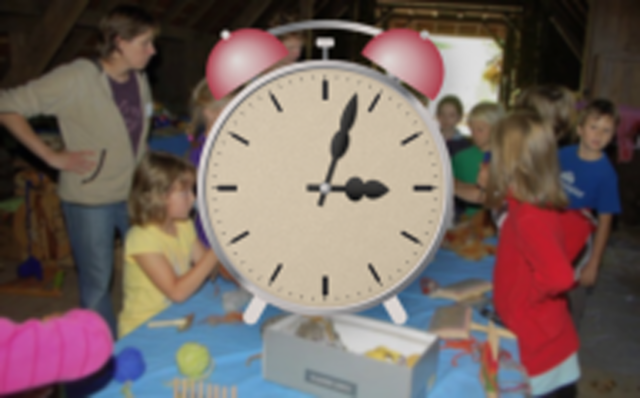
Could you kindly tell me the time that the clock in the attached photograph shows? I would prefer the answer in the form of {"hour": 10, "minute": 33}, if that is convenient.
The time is {"hour": 3, "minute": 3}
